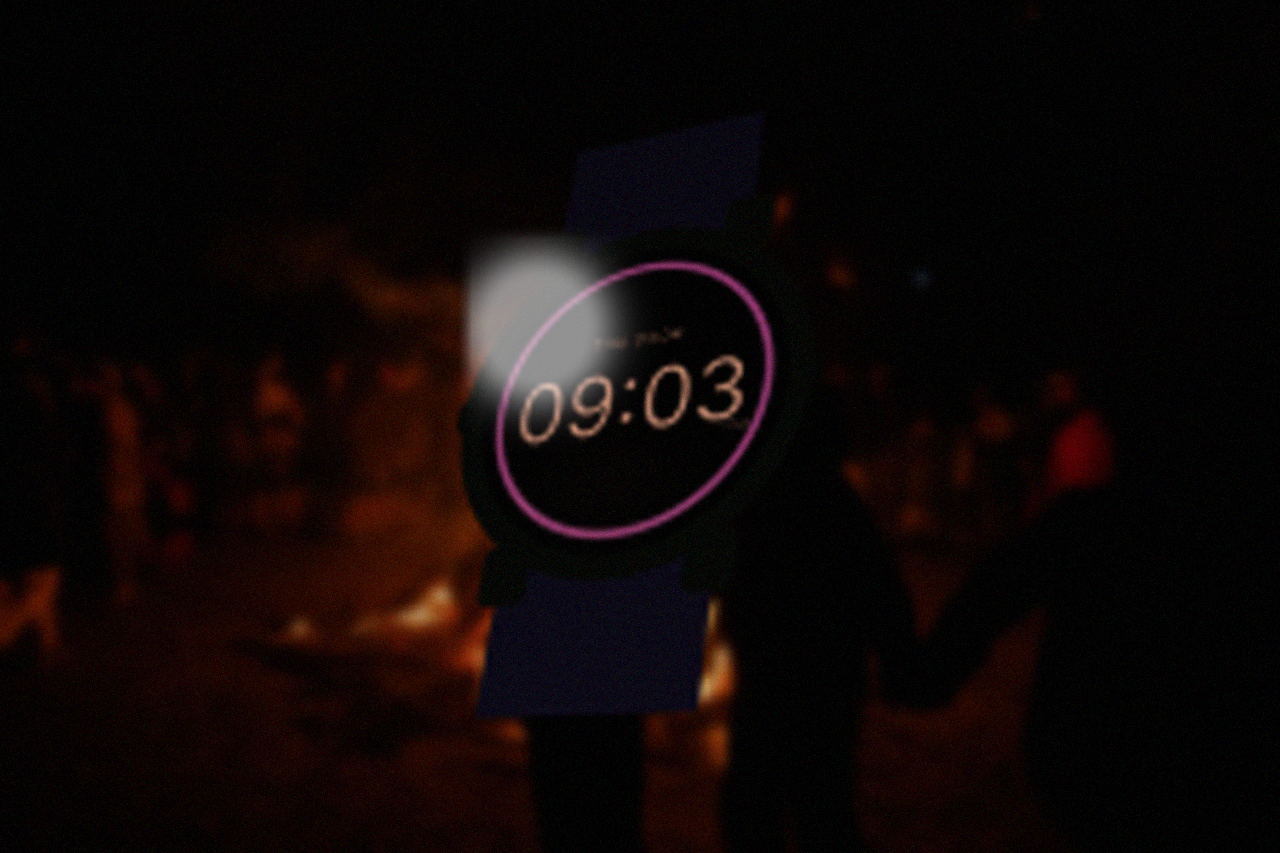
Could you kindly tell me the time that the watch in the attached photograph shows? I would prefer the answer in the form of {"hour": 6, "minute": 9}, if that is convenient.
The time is {"hour": 9, "minute": 3}
